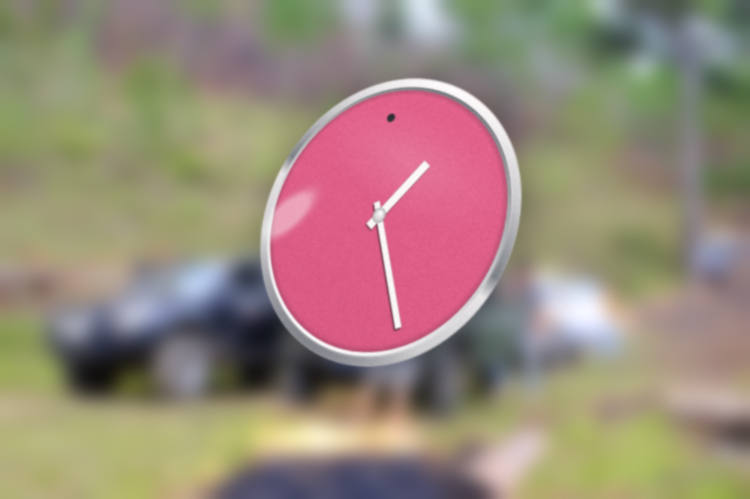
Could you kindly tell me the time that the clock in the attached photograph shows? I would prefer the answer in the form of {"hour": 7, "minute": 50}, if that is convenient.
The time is {"hour": 1, "minute": 27}
